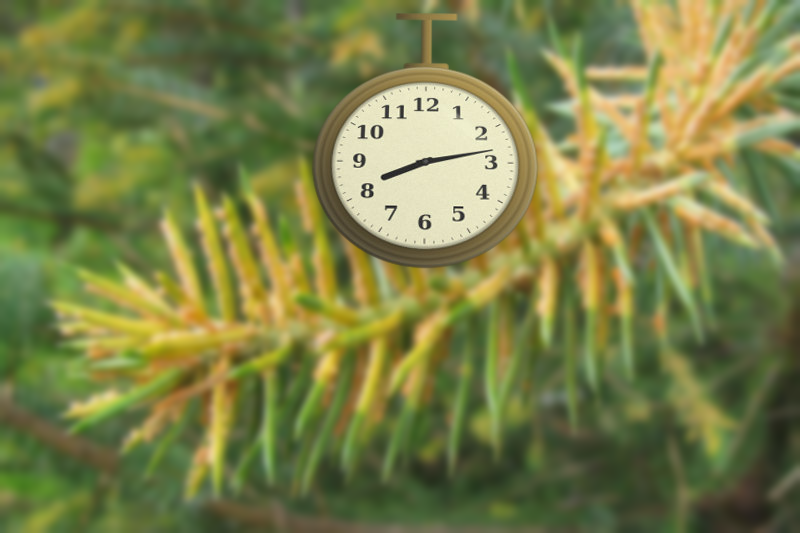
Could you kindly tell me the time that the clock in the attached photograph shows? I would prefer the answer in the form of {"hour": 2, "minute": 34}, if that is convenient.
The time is {"hour": 8, "minute": 13}
